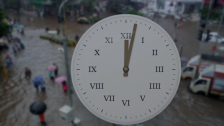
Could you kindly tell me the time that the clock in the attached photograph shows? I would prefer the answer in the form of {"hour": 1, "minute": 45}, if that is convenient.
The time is {"hour": 12, "minute": 2}
